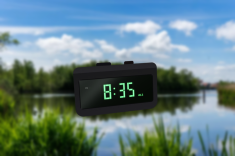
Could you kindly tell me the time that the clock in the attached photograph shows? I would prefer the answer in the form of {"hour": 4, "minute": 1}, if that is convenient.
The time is {"hour": 8, "minute": 35}
